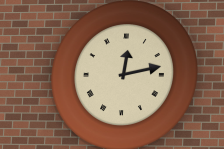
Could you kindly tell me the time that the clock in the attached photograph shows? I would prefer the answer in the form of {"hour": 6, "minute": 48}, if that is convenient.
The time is {"hour": 12, "minute": 13}
